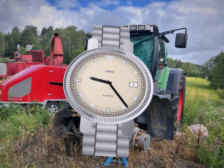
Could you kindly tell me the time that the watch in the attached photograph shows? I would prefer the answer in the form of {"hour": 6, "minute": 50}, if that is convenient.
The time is {"hour": 9, "minute": 24}
